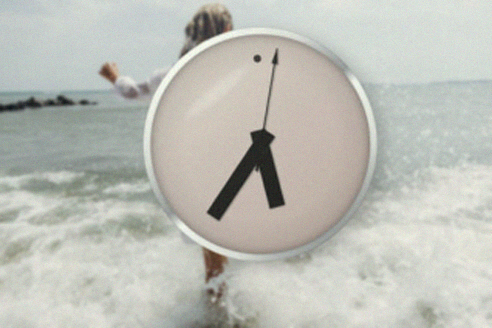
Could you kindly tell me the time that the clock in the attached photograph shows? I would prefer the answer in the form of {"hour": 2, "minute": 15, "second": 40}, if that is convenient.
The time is {"hour": 5, "minute": 36, "second": 2}
